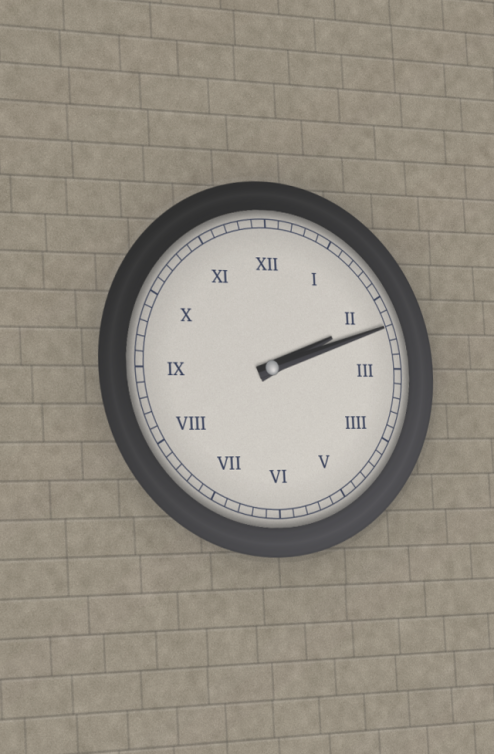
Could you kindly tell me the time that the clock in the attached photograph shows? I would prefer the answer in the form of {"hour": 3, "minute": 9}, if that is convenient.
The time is {"hour": 2, "minute": 12}
